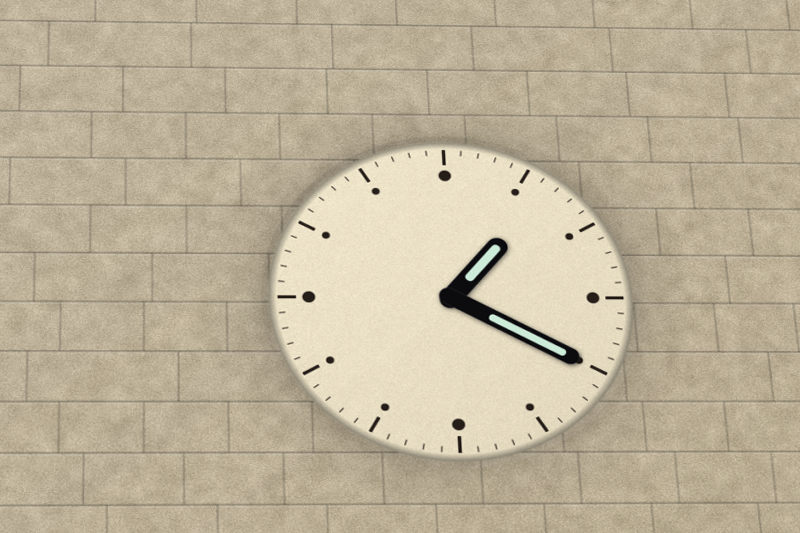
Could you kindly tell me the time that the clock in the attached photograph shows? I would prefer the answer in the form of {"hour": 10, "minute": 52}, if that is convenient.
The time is {"hour": 1, "minute": 20}
